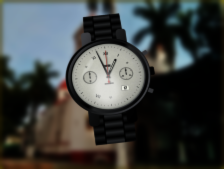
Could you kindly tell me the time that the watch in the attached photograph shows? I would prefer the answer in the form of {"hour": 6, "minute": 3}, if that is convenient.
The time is {"hour": 12, "minute": 57}
